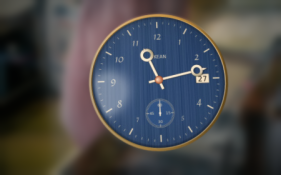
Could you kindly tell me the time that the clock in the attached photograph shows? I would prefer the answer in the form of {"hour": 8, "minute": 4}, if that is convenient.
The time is {"hour": 11, "minute": 13}
